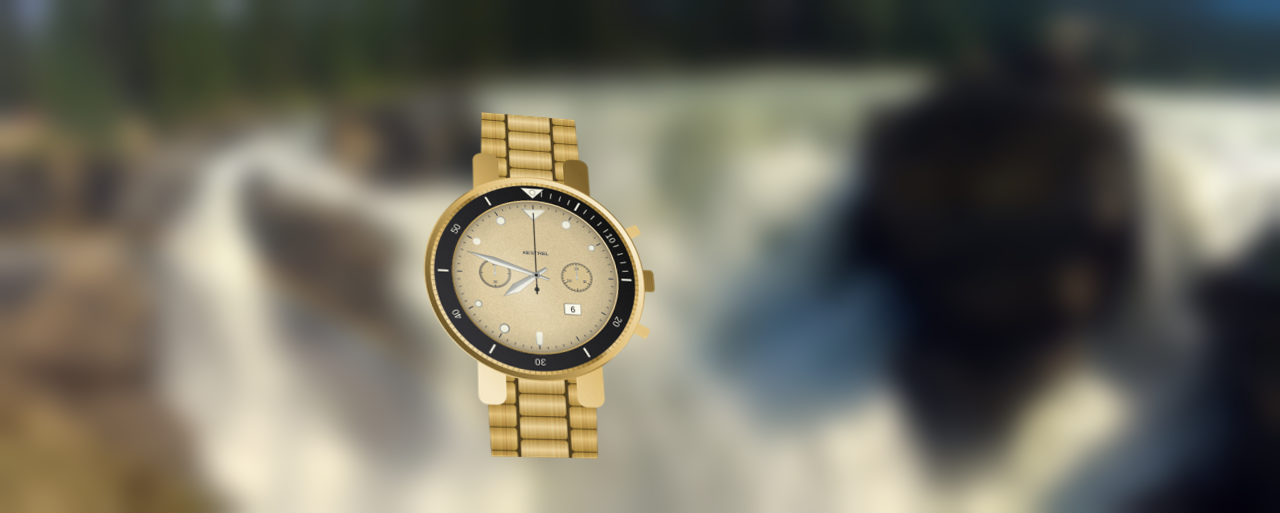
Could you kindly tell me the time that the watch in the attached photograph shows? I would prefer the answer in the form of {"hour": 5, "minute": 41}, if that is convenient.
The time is {"hour": 7, "minute": 48}
